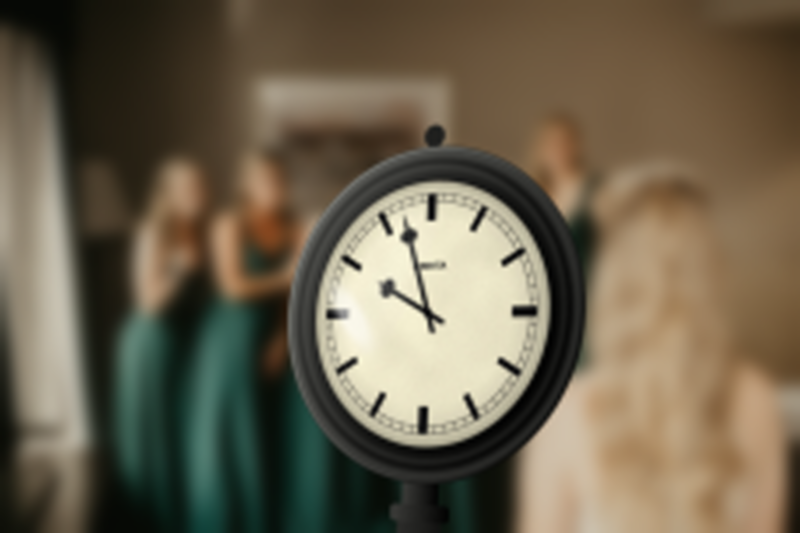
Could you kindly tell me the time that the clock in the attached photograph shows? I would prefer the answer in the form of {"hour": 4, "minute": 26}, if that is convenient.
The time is {"hour": 9, "minute": 57}
